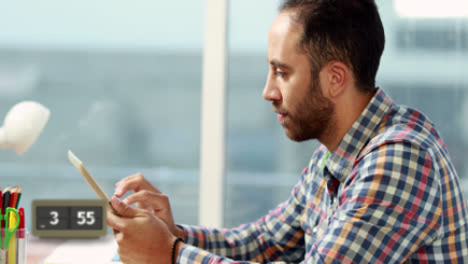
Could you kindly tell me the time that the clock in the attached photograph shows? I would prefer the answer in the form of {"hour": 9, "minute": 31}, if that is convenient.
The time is {"hour": 3, "minute": 55}
